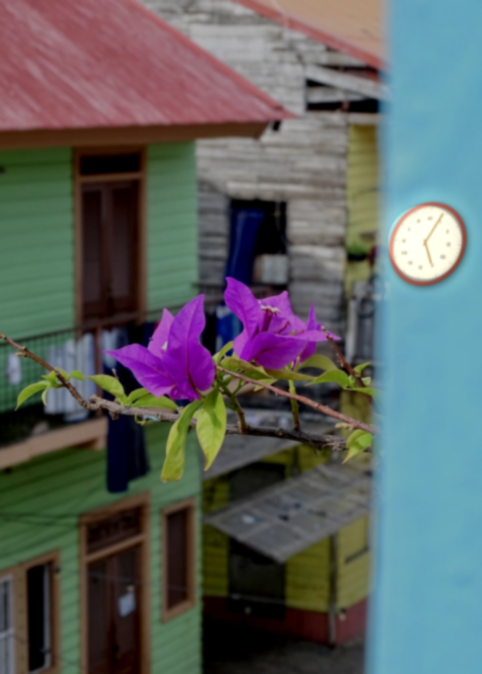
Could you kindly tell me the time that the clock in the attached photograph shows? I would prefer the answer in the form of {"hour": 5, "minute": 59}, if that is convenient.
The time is {"hour": 5, "minute": 4}
